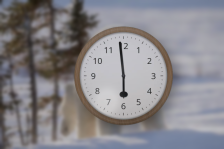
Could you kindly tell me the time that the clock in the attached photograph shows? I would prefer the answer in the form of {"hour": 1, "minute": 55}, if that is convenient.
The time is {"hour": 5, "minute": 59}
